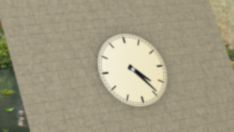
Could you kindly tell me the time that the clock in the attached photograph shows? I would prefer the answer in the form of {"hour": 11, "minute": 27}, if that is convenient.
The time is {"hour": 4, "minute": 24}
